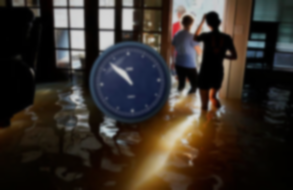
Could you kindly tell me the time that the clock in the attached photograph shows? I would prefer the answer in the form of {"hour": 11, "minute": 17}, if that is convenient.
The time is {"hour": 10, "minute": 53}
